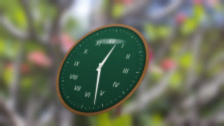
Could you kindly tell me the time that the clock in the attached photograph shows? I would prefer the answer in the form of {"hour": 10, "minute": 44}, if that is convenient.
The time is {"hour": 12, "minute": 27}
